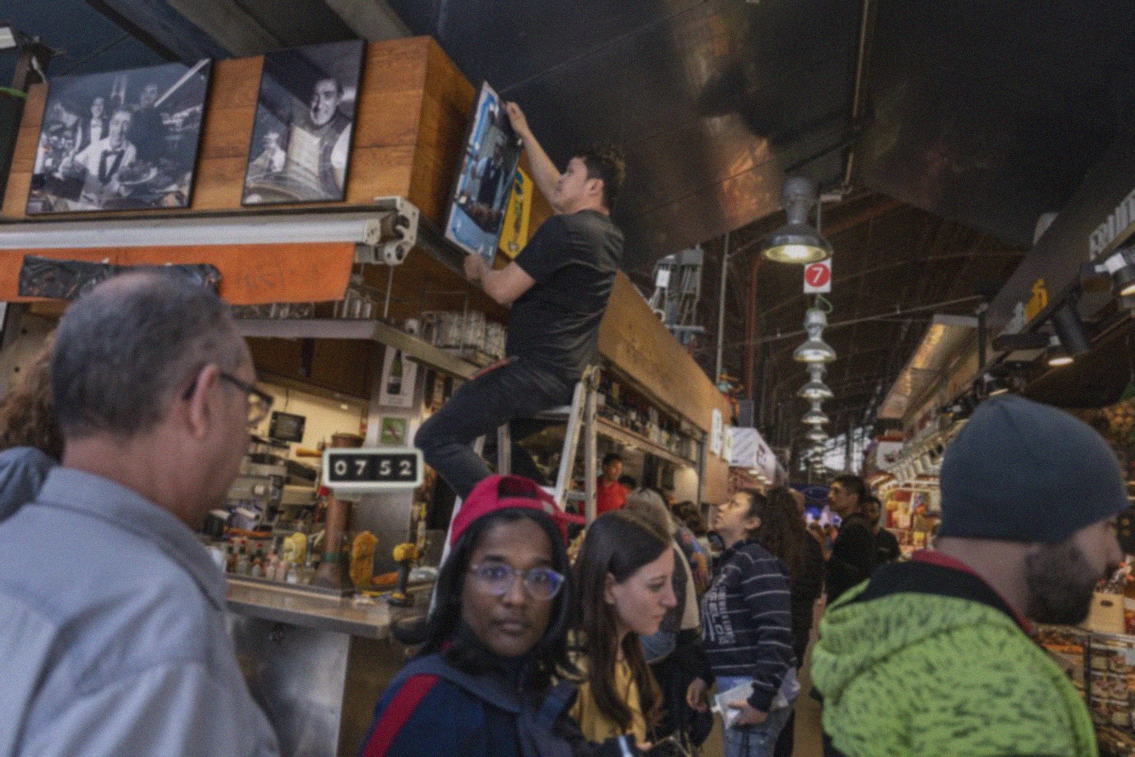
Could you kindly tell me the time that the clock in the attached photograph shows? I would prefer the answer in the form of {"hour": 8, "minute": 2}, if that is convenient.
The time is {"hour": 7, "minute": 52}
